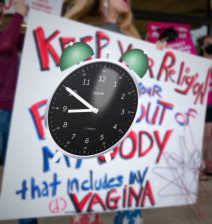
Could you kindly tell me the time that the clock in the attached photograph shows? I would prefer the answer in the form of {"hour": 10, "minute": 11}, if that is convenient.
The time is {"hour": 8, "minute": 50}
